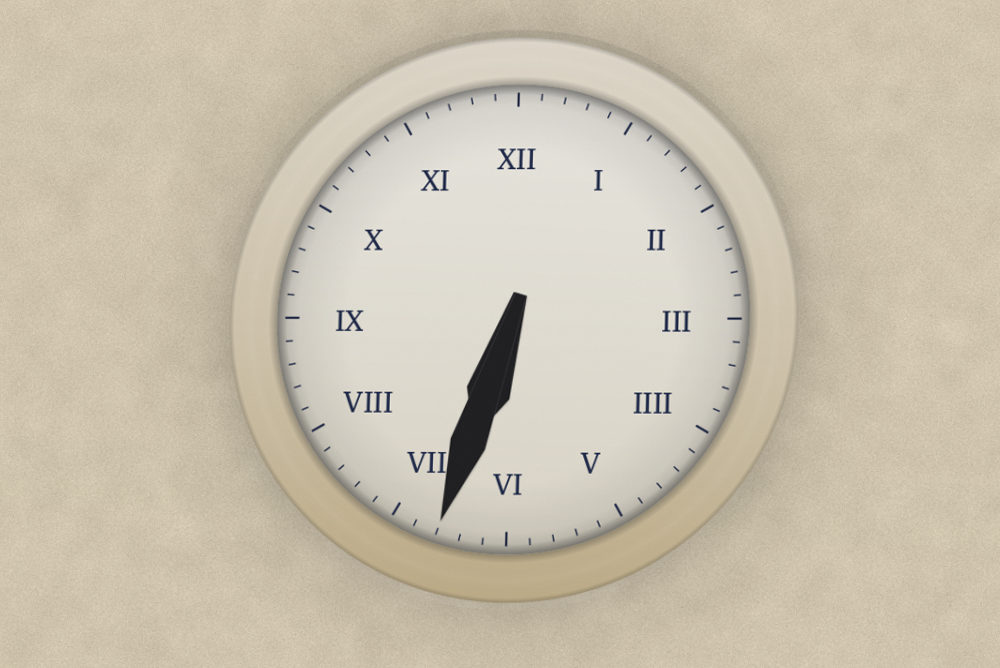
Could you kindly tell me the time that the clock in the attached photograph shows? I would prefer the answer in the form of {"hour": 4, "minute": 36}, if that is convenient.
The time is {"hour": 6, "minute": 33}
